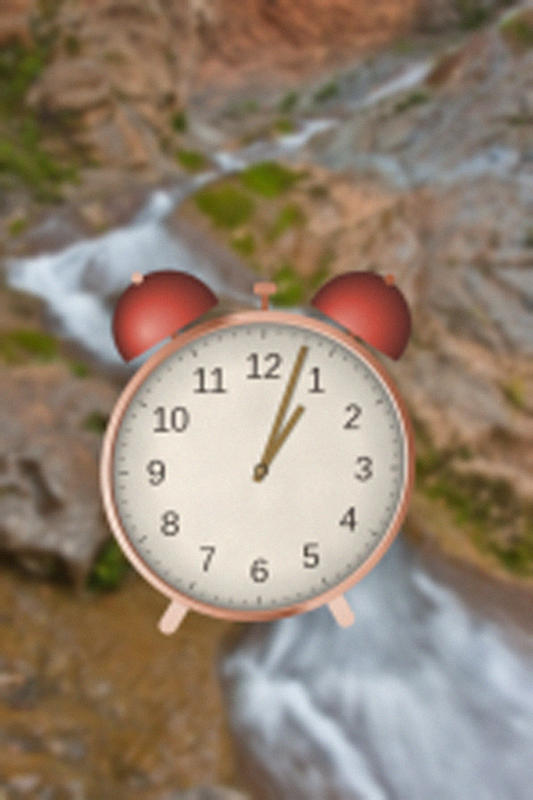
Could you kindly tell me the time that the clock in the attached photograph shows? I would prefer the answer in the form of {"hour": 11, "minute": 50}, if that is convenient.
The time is {"hour": 1, "minute": 3}
